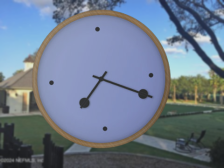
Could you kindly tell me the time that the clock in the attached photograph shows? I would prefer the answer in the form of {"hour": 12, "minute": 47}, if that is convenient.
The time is {"hour": 7, "minute": 19}
